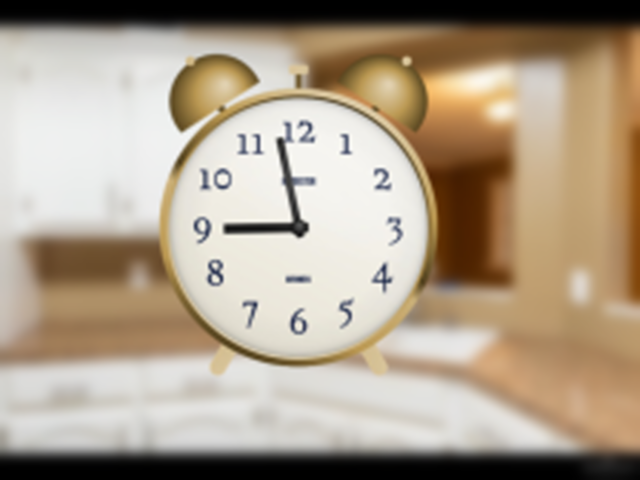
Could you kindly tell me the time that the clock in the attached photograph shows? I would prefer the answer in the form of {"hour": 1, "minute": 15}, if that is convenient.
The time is {"hour": 8, "minute": 58}
